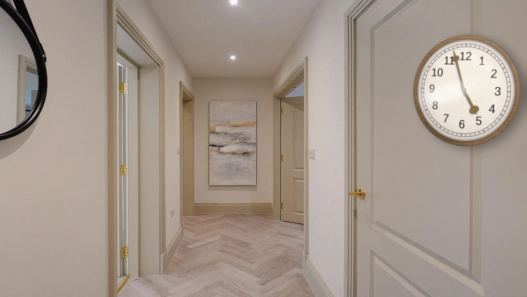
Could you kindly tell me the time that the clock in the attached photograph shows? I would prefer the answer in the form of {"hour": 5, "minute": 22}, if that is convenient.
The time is {"hour": 4, "minute": 57}
